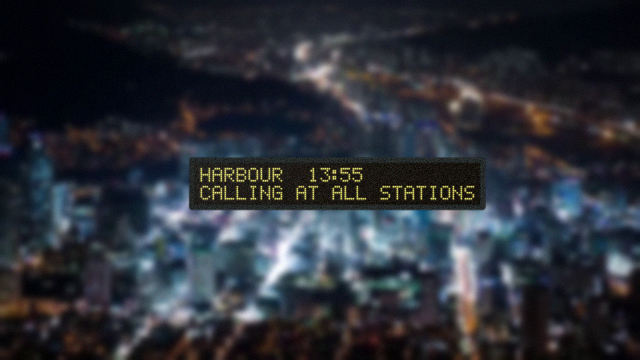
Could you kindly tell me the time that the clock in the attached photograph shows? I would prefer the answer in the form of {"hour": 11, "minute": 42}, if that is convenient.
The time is {"hour": 13, "minute": 55}
